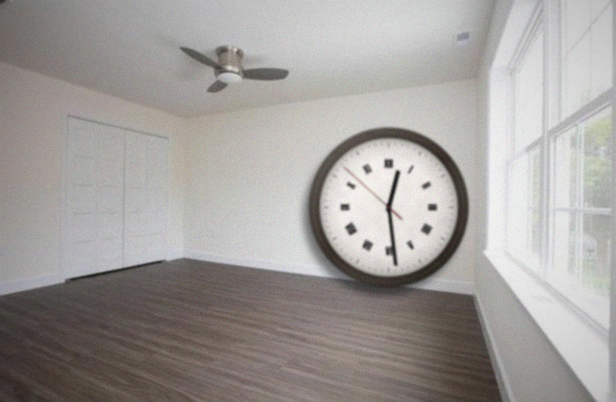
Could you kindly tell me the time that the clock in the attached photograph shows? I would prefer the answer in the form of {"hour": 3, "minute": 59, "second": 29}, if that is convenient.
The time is {"hour": 12, "minute": 28, "second": 52}
